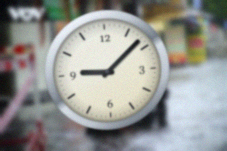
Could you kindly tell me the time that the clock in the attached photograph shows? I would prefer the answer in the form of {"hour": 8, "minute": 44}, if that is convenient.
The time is {"hour": 9, "minute": 8}
